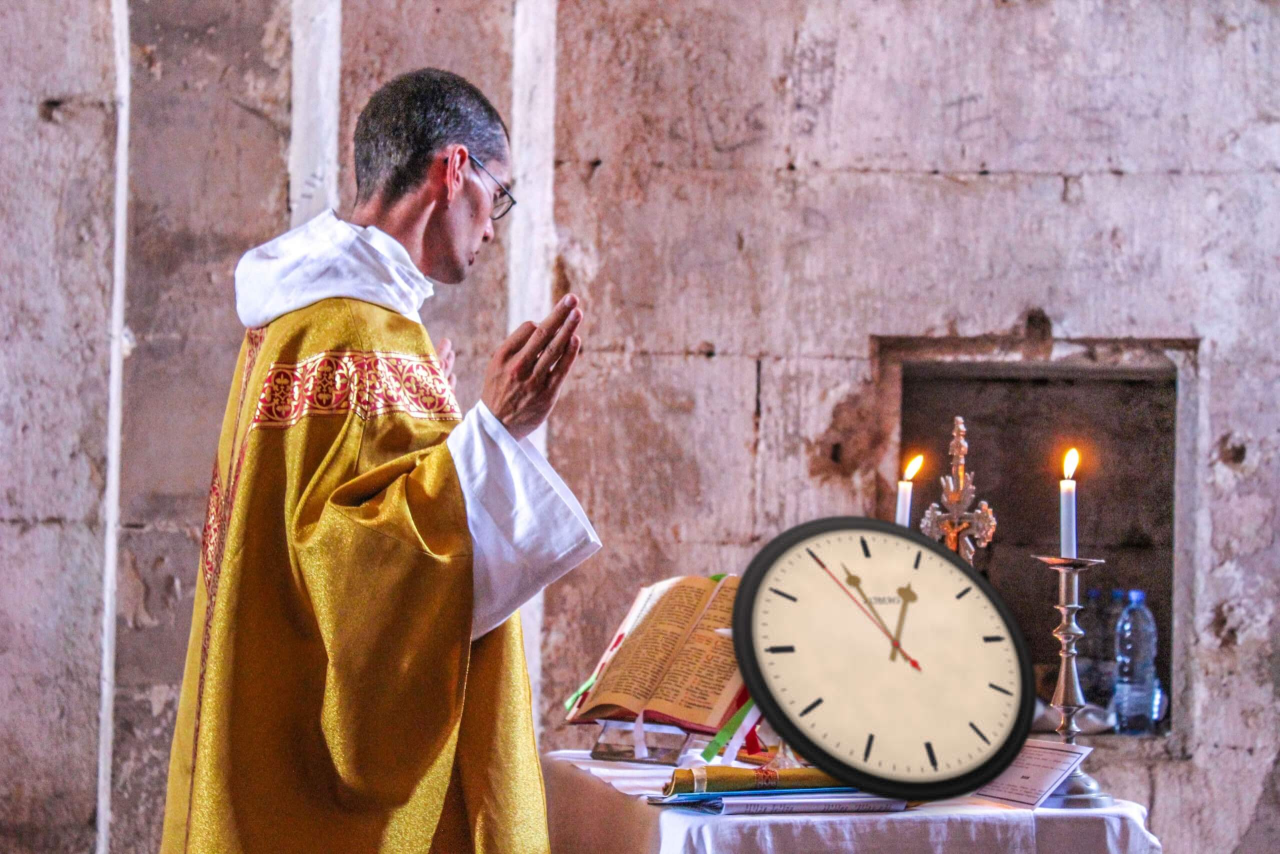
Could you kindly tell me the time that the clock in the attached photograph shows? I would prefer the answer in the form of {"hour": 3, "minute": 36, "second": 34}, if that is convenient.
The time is {"hour": 12, "minute": 56, "second": 55}
